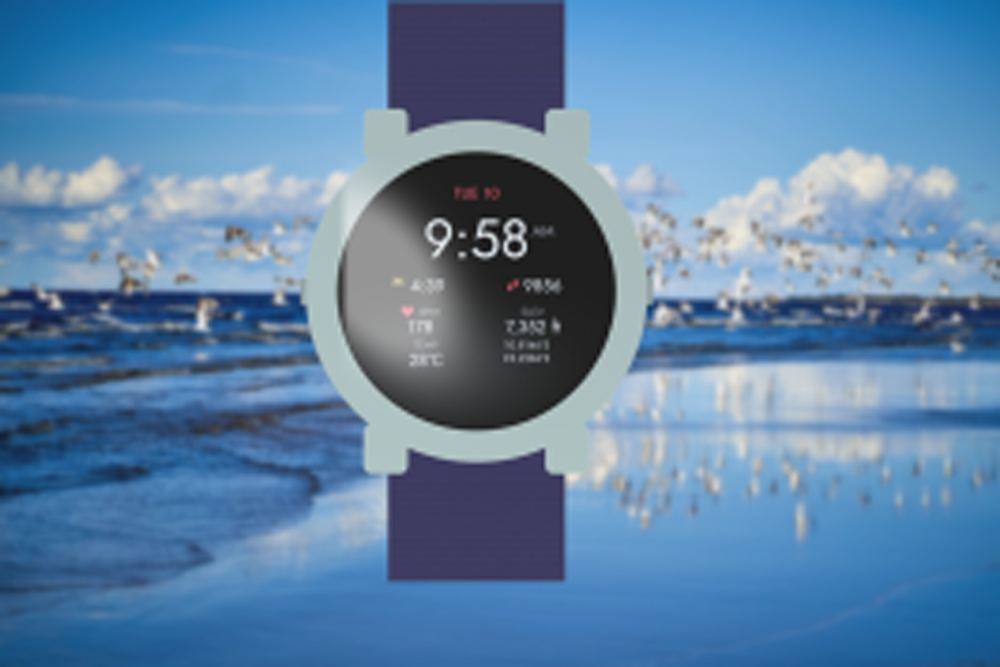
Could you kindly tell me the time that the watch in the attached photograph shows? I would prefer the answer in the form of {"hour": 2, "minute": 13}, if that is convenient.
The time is {"hour": 9, "minute": 58}
